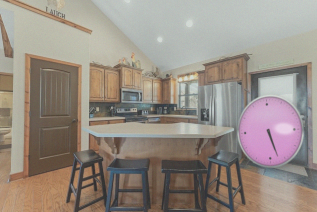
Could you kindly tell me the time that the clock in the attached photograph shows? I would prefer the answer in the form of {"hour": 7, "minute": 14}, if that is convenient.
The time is {"hour": 5, "minute": 27}
